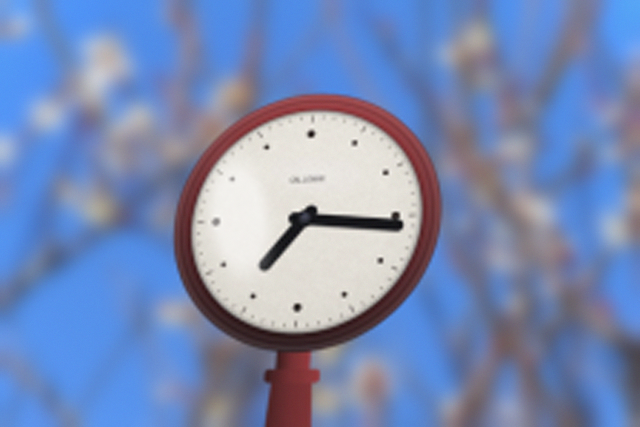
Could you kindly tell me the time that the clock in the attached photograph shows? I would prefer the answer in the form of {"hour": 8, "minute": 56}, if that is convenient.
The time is {"hour": 7, "minute": 16}
